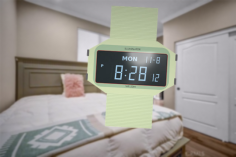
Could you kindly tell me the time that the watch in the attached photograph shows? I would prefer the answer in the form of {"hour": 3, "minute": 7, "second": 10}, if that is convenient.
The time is {"hour": 8, "minute": 28, "second": 12}
